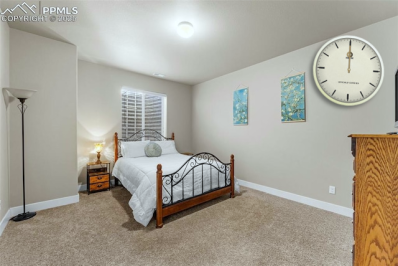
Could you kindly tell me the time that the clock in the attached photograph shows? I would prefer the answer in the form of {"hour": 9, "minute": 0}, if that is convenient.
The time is {"hour": 12, "minute": 0}
